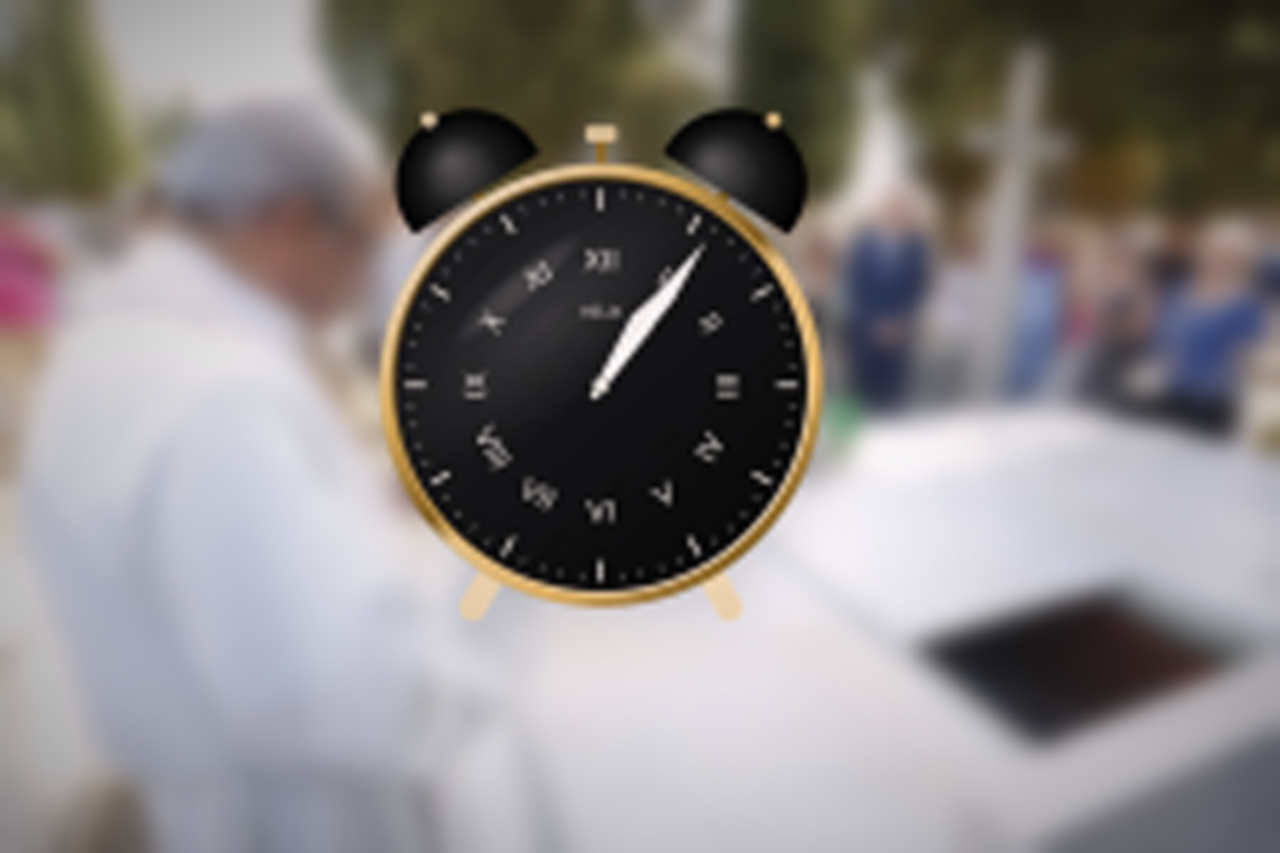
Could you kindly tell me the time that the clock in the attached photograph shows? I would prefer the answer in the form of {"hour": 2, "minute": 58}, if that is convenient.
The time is {"hour": 1, "minute": 6}
